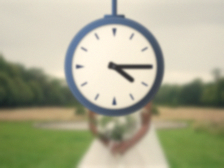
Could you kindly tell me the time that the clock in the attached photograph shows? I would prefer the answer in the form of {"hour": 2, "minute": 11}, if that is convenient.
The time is {"hour": 4, "minute": 15}
